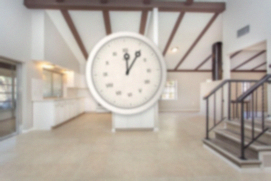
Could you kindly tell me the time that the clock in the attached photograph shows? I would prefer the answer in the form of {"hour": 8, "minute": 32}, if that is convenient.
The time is {"hour": 12, "minute": 6}
